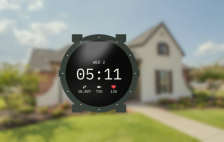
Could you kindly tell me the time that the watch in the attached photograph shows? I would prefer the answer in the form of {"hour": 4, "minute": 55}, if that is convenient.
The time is {"hour": 5, "minute": 11}
